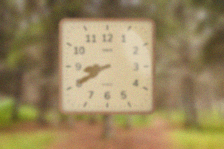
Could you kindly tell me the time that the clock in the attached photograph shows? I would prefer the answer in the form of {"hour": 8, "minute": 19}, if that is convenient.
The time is {"hour": 8, "minute": 40}
